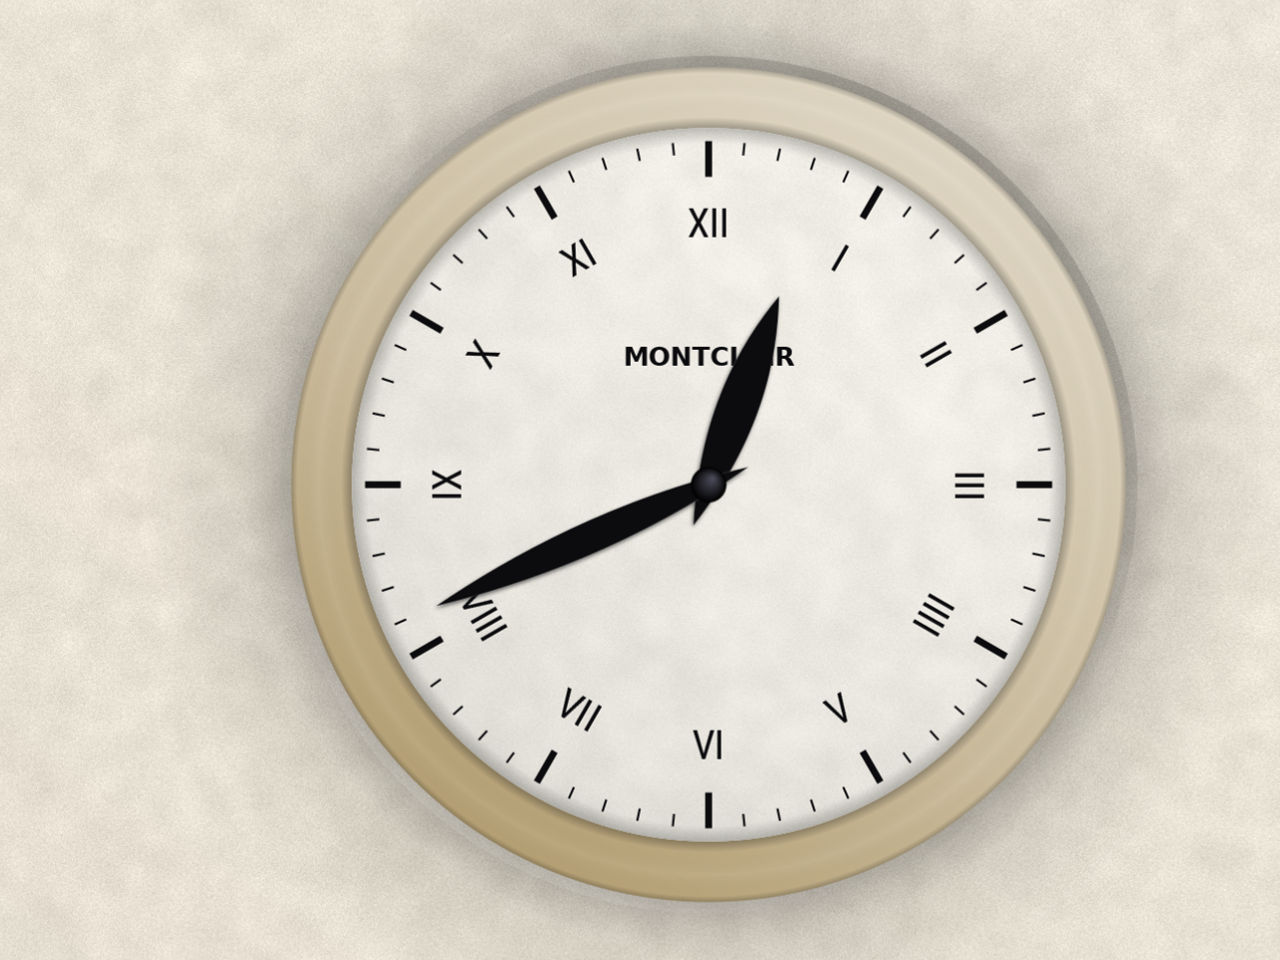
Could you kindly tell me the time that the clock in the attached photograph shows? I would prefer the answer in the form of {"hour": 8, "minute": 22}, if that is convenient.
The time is {"hour": 12, "minute": 41}
